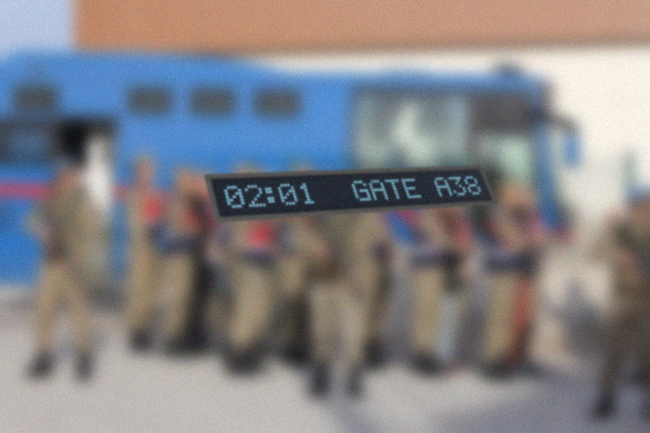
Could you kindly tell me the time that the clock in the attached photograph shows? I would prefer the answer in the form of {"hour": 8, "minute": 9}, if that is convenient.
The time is {"hour": 2, "minute": 1}
